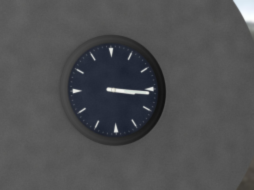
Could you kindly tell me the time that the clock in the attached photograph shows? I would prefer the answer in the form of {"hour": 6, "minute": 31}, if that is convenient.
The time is {"hour": 3, "minute": 16}
